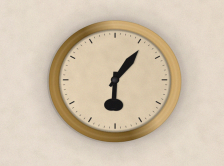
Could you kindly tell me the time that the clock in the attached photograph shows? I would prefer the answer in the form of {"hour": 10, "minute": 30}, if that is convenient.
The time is {"hour": 6, "minute": 6}
